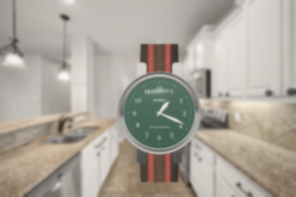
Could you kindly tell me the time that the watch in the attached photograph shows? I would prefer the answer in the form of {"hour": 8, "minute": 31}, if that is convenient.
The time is {"hour": 1, "minute": 19}
